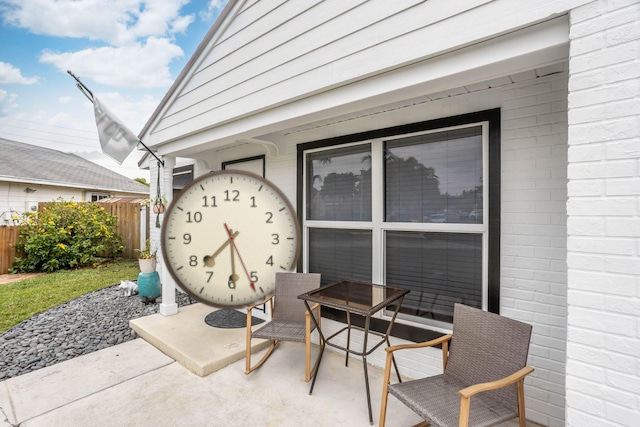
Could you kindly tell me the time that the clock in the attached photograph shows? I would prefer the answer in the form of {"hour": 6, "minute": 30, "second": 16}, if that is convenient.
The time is {"hour": 7, "minute": 29, "second": 26}
